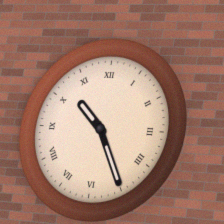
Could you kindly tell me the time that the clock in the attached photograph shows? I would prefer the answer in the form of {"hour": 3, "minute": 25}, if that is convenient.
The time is {"hour": 10, "minute": 25}
